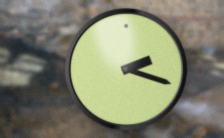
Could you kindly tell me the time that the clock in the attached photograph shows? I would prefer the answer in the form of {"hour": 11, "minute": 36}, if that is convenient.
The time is {"hour": 2, "minute": 18}
